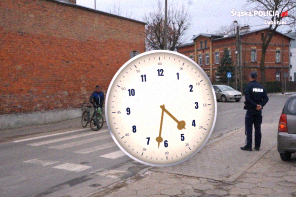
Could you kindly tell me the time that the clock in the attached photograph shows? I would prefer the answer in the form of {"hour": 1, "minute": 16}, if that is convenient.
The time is {"hour": 4, "minute": 32}
